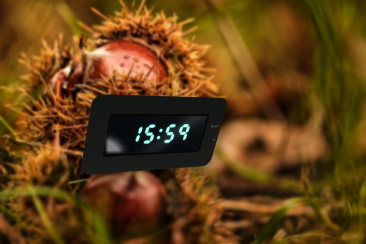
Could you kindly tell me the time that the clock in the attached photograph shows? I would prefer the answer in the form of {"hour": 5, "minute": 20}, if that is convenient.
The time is {"hour": 15, "minute": 59}
